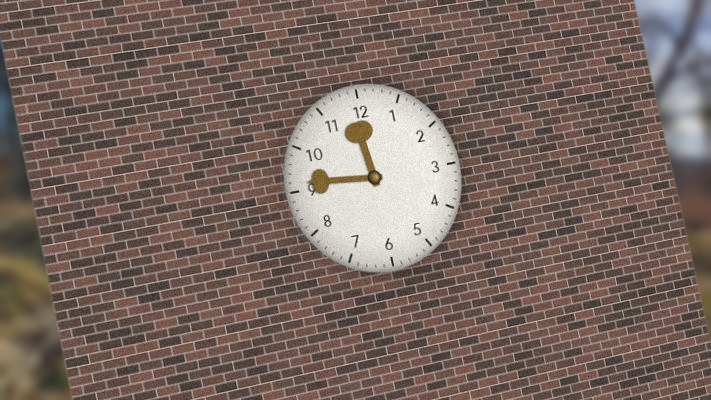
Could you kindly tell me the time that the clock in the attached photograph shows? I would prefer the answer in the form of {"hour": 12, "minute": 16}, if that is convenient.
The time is {"hour": 11, "minute": 46}
